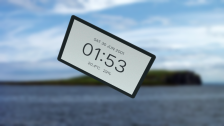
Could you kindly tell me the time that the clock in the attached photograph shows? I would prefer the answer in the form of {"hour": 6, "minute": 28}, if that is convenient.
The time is {"hour": 1, "minute": 53}
